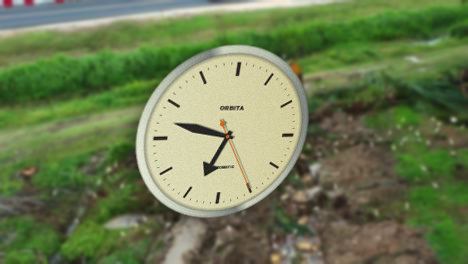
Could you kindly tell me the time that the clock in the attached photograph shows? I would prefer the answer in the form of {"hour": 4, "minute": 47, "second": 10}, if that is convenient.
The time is {"hour": 6, "minute": 47, "second": 25}
